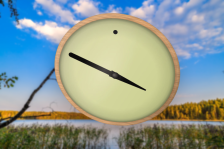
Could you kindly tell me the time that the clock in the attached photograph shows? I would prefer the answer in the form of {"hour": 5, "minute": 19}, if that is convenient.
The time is {"hour": 3, "minute": 49}
